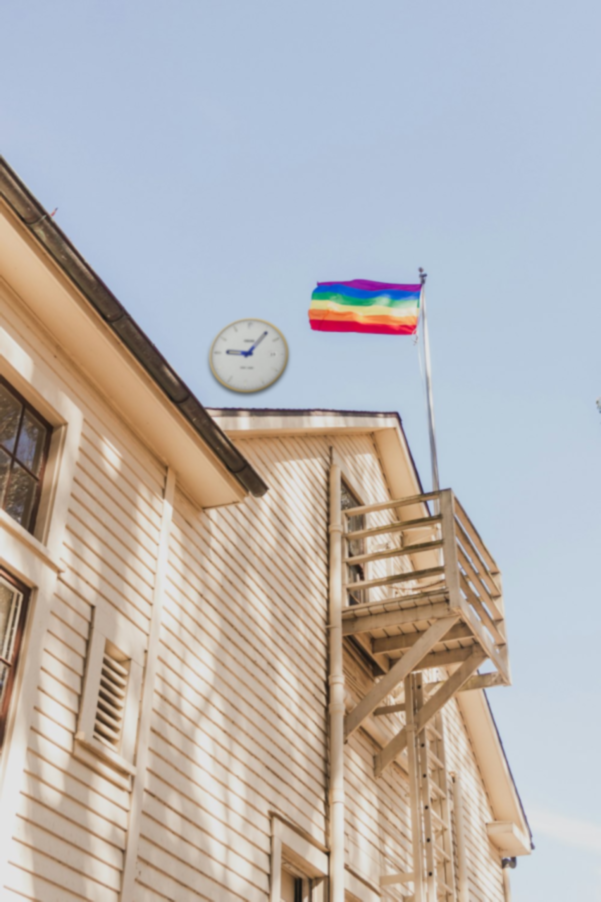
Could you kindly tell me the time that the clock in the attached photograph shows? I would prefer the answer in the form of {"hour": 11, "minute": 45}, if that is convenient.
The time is {"hour": 9, "minute": 6}
